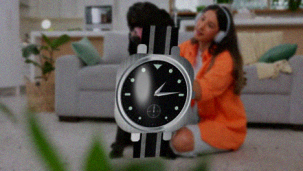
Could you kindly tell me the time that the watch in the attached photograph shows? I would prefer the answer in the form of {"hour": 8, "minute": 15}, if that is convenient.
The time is {"hour": 1, "minute": 14}
